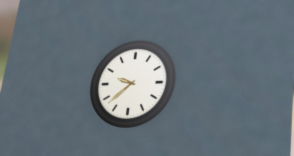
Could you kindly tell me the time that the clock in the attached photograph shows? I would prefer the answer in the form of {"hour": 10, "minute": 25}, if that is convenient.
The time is {"hour": 9, "minute": 38}
